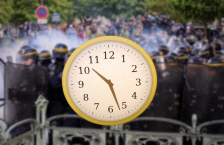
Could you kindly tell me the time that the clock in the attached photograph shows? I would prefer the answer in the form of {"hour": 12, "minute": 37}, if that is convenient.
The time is {"hour": 10, "minute": 27}
